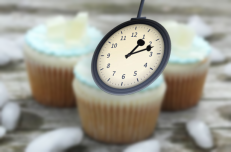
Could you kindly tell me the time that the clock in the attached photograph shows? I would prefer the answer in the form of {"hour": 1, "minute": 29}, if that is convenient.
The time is {"hour": 1, "minute": 12}
